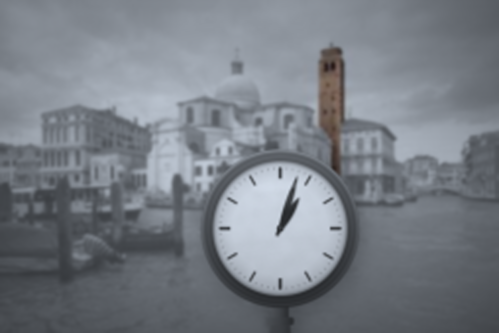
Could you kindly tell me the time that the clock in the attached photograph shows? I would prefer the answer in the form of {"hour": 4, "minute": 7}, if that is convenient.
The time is {"hour": 1, "minute": 3}
